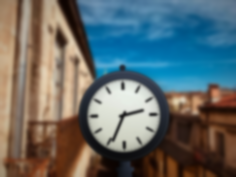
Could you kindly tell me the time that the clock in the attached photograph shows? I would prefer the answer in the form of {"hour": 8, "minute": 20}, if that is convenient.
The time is {"hour": 2, "minute": 34}
